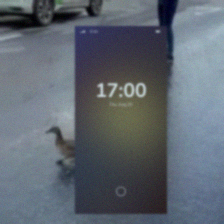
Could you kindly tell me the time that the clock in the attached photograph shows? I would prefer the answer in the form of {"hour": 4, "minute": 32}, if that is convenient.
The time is {"hour": 17, "minute": 0}
